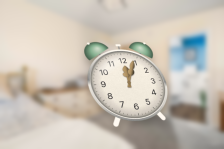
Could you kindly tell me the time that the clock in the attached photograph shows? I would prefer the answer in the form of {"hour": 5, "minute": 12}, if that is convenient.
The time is {"hour": 12, "minute": 4}
